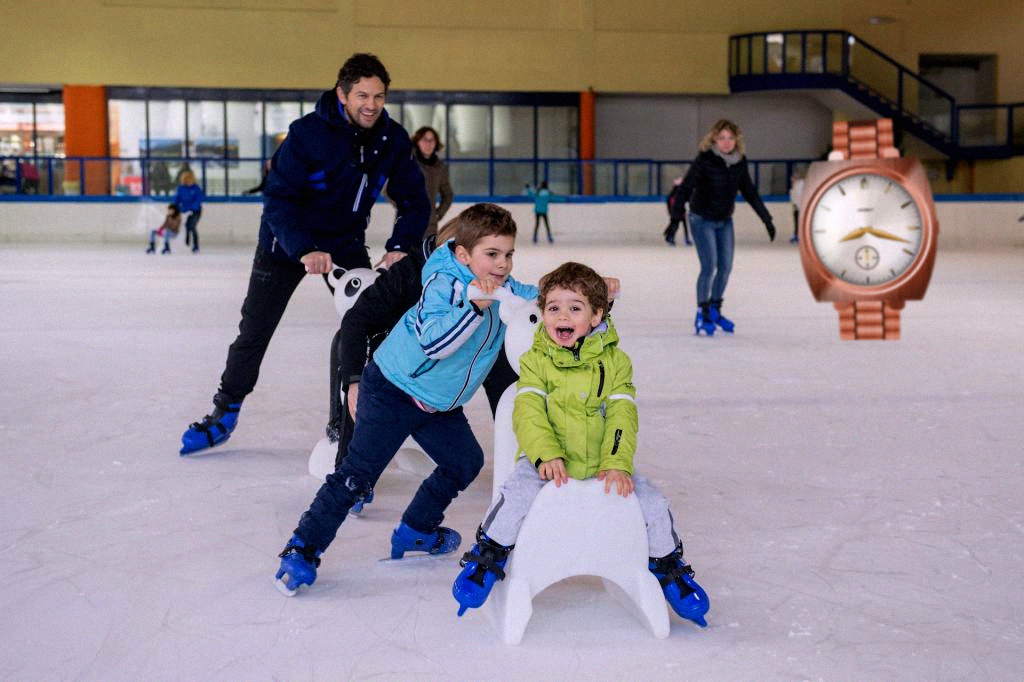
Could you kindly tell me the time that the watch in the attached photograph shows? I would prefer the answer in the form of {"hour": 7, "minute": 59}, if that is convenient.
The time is {"hour": 8, "minute": 18}
